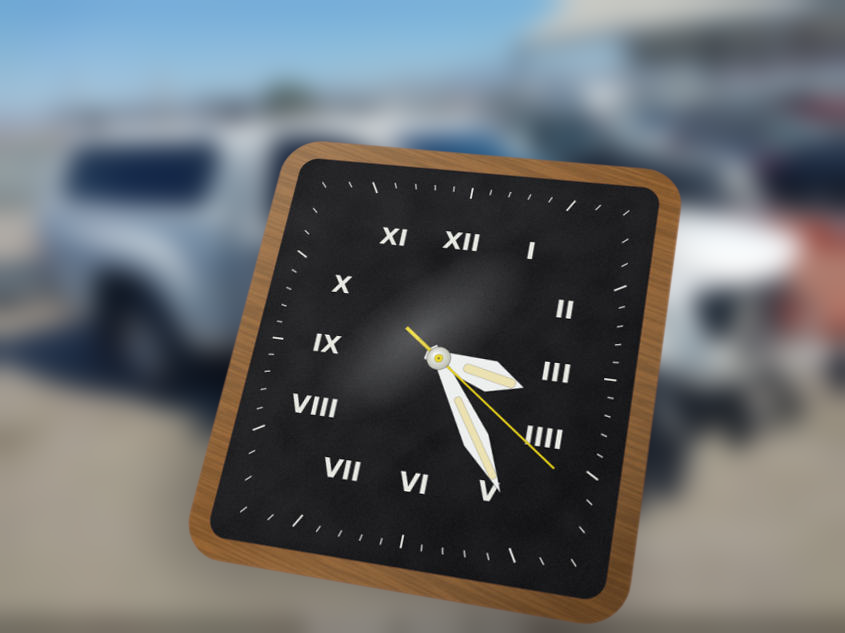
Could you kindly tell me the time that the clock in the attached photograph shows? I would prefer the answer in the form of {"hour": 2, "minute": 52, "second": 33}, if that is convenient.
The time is {"hour": 3, "minute": 24, "second": 21}
